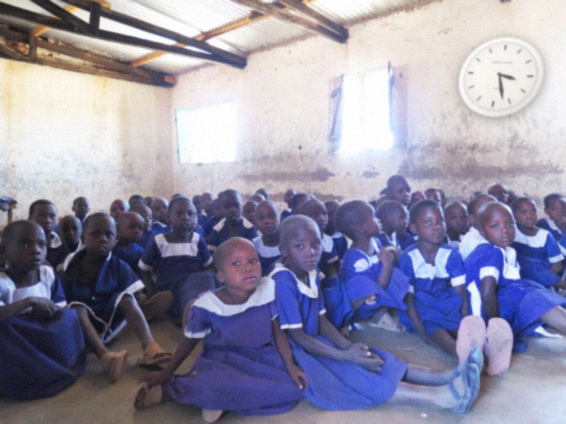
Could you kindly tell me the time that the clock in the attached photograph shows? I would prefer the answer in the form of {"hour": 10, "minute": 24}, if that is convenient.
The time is {"hour": 3, "minute": 27}
